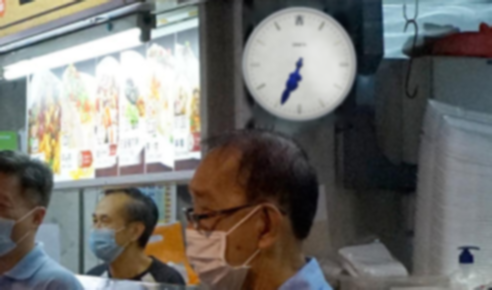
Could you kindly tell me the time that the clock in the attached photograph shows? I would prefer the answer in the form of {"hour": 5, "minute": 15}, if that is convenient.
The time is {"hour": 6, "minute": 34}
